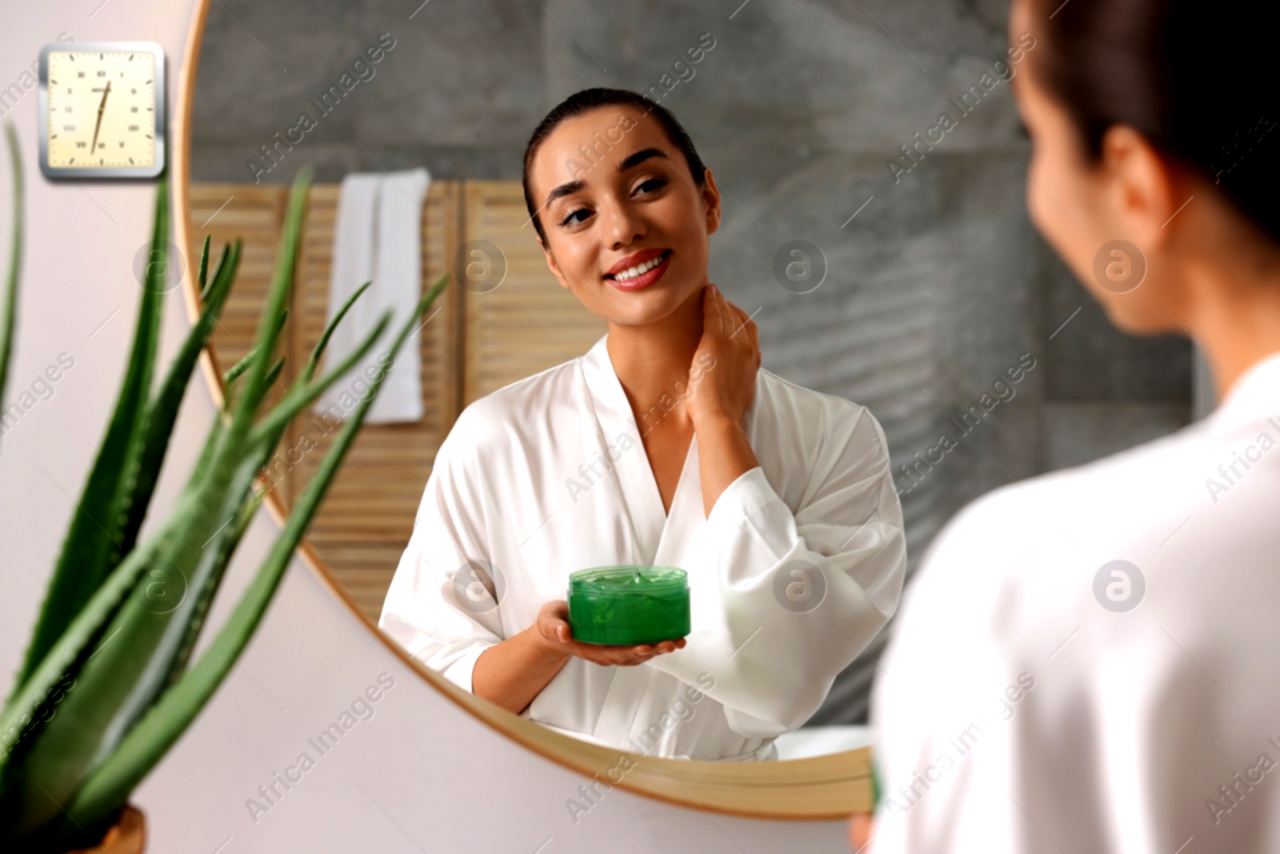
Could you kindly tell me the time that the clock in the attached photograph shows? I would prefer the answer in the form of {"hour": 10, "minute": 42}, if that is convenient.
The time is {"hour": 12, "minute": 32}
